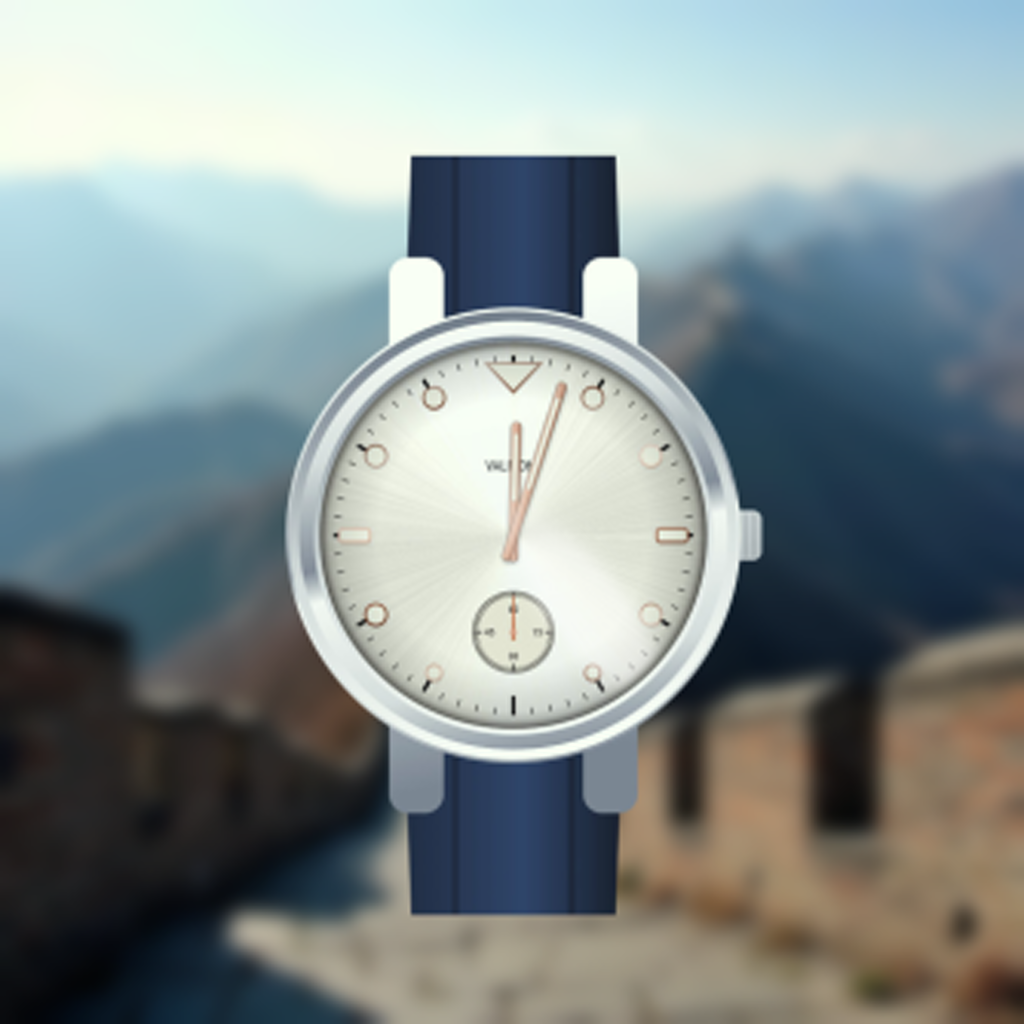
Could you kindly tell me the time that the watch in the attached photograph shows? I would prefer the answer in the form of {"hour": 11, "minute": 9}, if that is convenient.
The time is {"hour": 12, "minute": 3}
